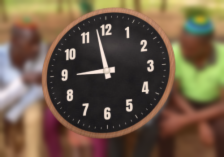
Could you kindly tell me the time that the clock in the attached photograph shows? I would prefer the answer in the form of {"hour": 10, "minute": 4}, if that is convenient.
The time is {"hour": 8, "minute": 58}
